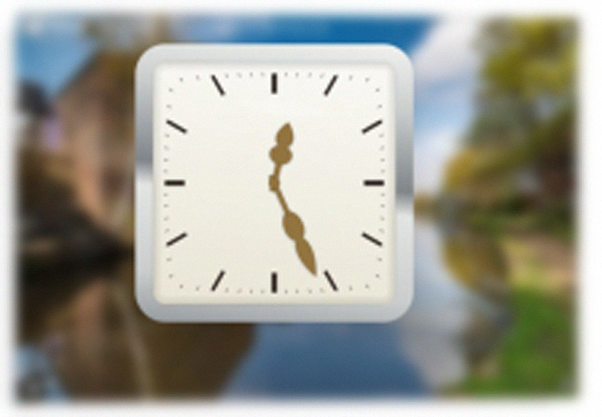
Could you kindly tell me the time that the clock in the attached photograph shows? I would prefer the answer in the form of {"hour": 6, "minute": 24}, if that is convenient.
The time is {"hour": 12, "minute": 26}
